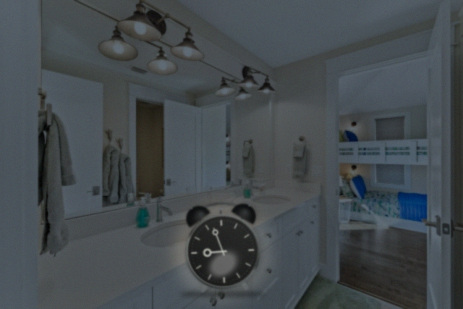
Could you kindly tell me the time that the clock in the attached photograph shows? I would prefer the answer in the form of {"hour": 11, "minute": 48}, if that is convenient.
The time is {"hour": 8, "minute": 57}
